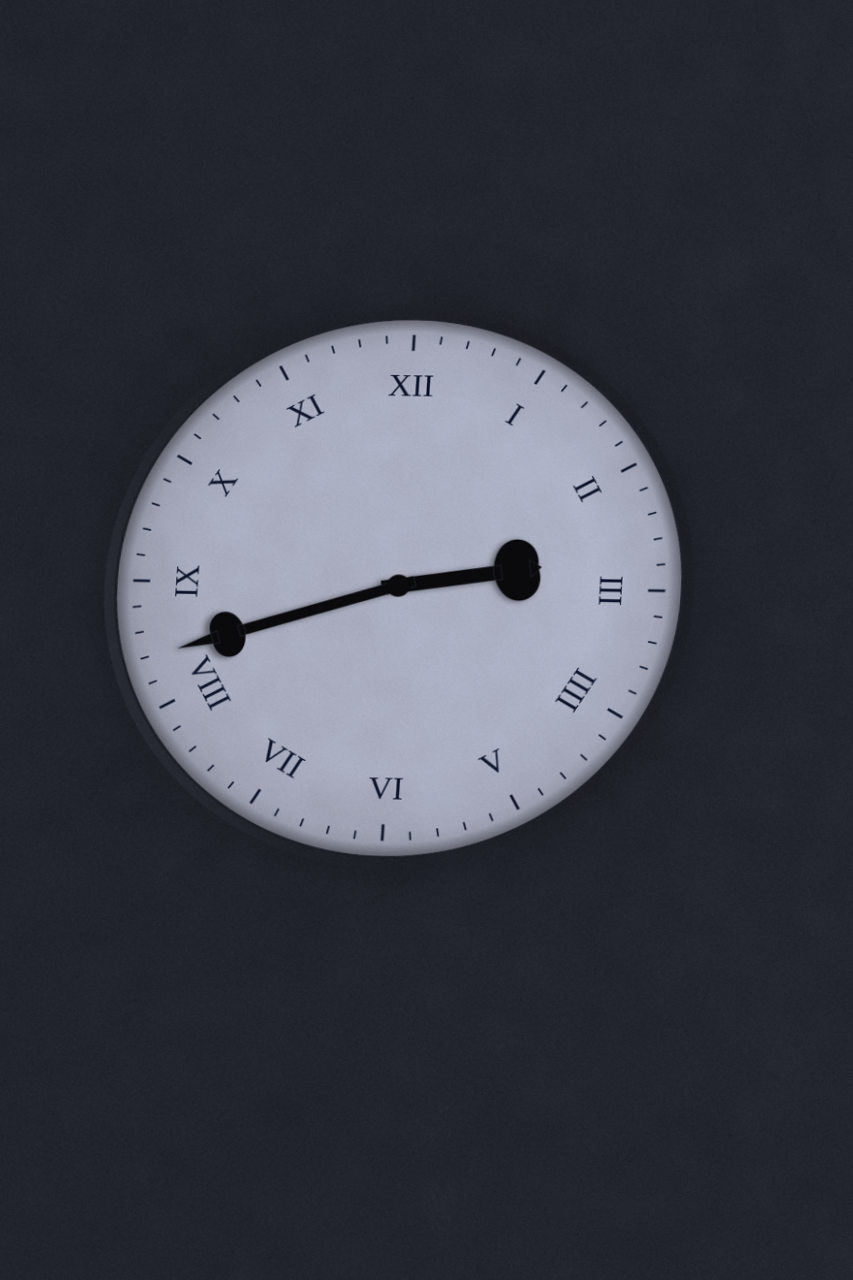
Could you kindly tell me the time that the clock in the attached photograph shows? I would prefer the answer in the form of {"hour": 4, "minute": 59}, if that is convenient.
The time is {"hour": 2, "minute": 42}
